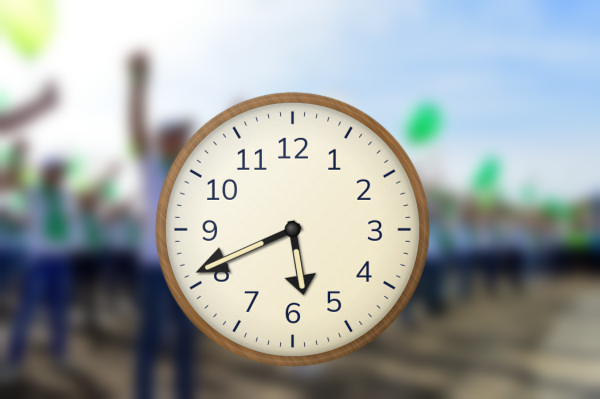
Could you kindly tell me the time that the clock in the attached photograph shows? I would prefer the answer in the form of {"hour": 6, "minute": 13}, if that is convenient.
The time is {"hour": 5, "minute": 41}
